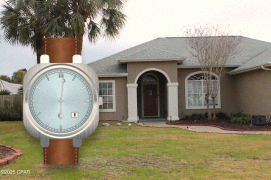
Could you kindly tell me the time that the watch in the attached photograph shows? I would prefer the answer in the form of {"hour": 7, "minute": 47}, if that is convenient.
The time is {"hour": 6, "minute": 1}
